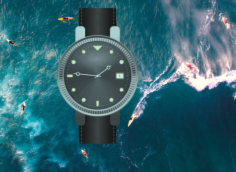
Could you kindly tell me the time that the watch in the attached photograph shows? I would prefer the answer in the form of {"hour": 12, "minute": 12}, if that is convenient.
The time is {"hour": 1, "minute": 46}
